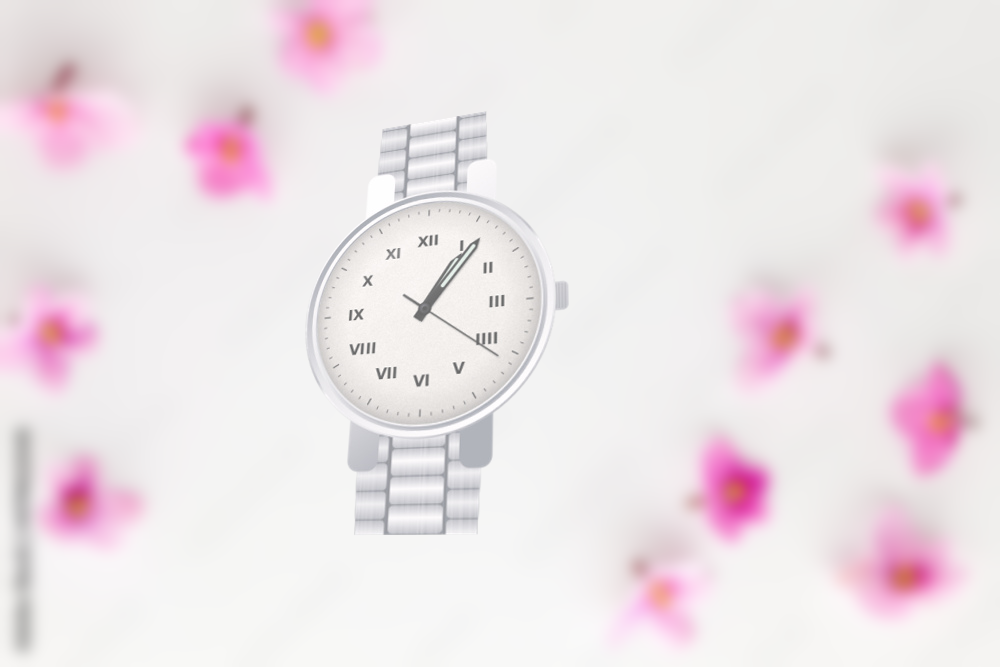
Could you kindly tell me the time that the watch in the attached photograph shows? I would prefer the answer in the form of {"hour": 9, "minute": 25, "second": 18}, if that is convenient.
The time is {"hour": 1, "minute": 6, "second": 21}
